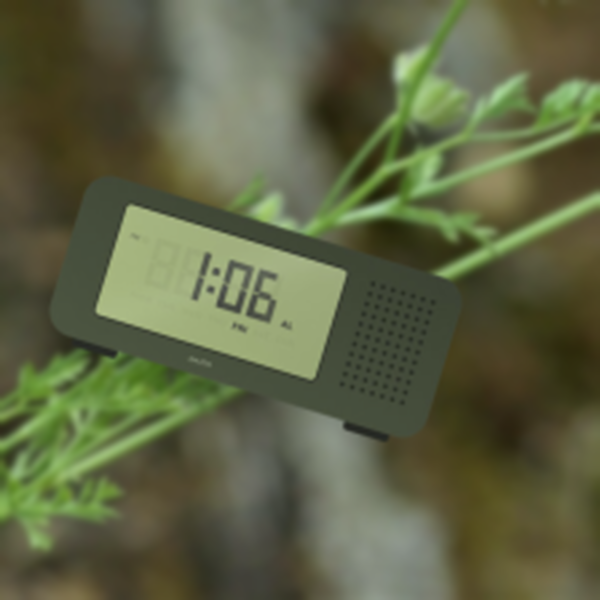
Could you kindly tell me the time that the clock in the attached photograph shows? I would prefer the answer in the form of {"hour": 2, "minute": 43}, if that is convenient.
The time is {"hour": 1, "minute": 6}
